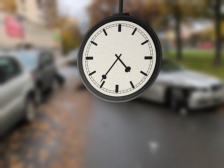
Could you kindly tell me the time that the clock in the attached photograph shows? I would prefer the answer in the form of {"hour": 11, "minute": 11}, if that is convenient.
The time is {"hour": 4, "minute": 36}
